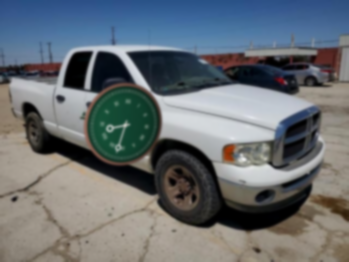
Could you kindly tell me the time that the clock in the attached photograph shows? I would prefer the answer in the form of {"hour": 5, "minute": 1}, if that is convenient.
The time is {"hour": 8, "minute": 32}
